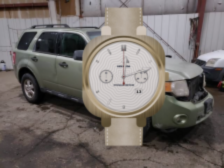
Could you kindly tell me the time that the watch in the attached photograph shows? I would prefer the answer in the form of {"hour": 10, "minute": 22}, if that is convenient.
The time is {"hour": 12, "minute": 12}
